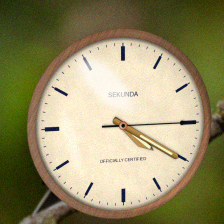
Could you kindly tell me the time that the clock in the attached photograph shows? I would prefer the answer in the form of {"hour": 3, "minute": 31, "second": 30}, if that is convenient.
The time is {"hour": 4, "minute": 20, "second": 15}
